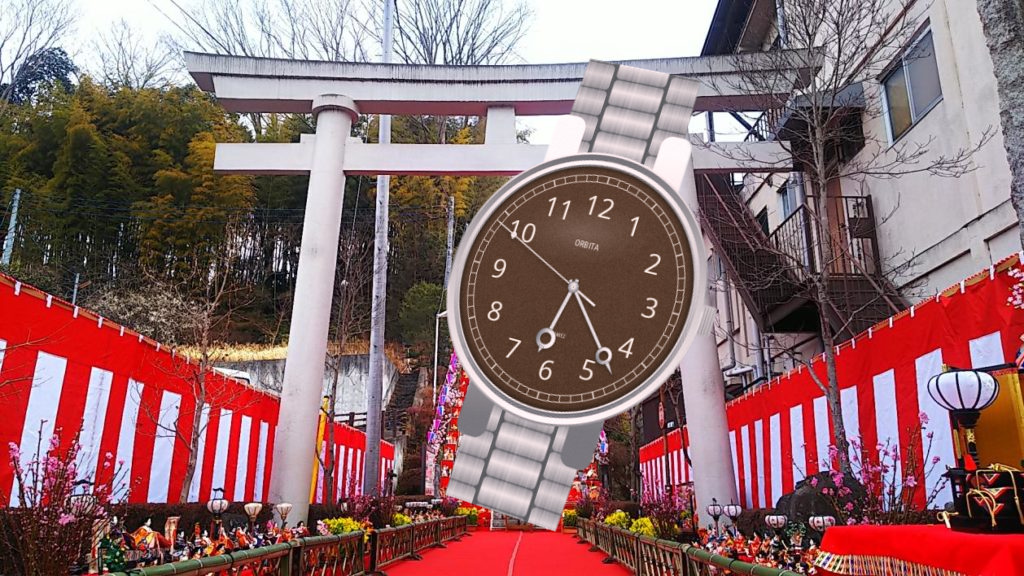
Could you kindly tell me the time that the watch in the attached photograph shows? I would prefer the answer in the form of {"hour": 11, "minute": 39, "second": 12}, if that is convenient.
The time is {"hour": 6, "minute": 22, "second": 49}
